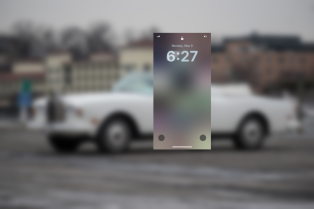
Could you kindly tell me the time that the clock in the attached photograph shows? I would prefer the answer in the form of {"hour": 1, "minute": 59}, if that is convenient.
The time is {"hour": 6, "minute": 27}
